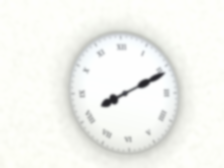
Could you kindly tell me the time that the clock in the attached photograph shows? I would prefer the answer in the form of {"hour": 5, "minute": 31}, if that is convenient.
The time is {"hour": 8, "minute": 11}
